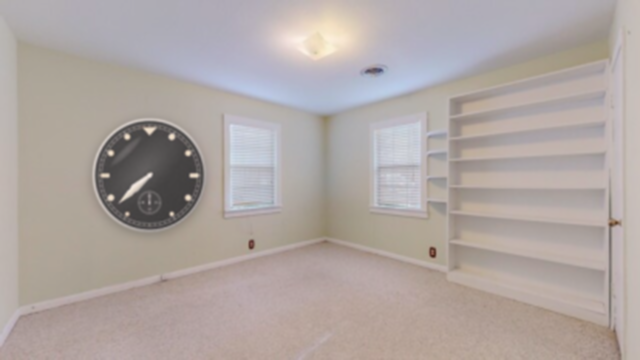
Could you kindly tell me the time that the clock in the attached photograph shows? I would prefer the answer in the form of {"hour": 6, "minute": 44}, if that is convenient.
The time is {"hour": 7, "minute": 38}
